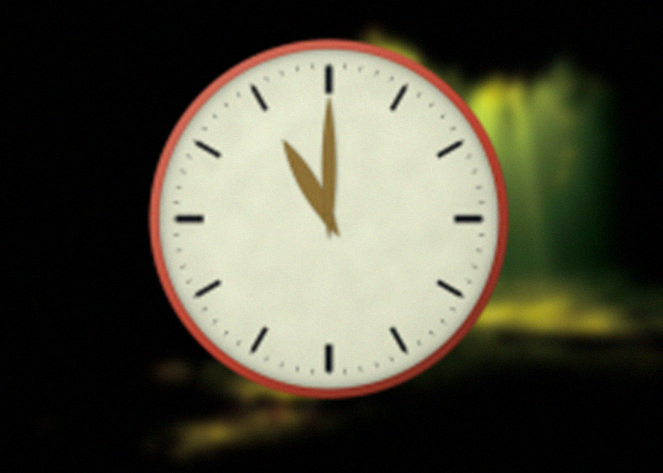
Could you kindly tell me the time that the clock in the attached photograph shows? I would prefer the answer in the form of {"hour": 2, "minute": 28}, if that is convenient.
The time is {"hour": 11, "minute": 0}
